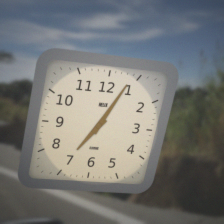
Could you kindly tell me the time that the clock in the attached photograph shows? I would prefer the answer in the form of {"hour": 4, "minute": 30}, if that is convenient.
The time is {"hour": 7, "minute": 4}
